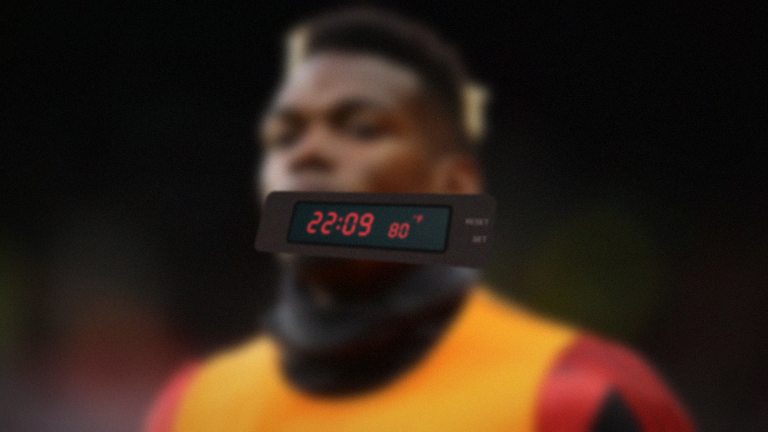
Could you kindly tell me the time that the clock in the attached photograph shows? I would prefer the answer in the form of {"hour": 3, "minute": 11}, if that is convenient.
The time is {"hour": 22, "minute": 9}
